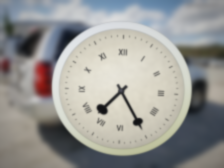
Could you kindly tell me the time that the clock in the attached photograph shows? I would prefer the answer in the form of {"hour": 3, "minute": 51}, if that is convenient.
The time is {"hour": 7, "minute": 25}
